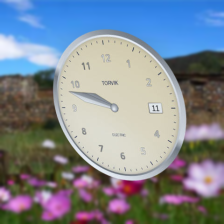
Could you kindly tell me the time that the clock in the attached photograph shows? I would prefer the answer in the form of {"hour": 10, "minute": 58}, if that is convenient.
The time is {"hour": 9, "minute": 48}
